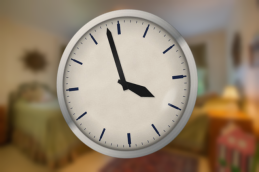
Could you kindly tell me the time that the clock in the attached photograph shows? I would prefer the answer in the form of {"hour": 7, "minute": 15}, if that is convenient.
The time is {"hour": 3, "minute": 58}
